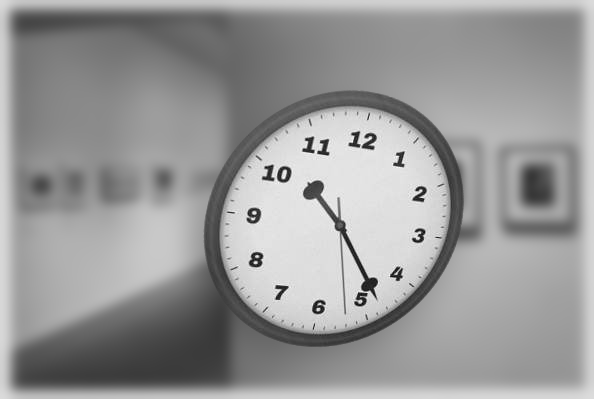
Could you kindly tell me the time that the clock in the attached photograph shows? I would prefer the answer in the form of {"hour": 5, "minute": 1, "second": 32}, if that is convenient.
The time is {"hour": 10, "minute": 23, "second": 27}
